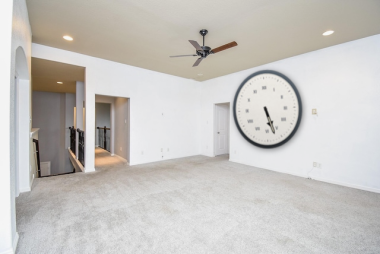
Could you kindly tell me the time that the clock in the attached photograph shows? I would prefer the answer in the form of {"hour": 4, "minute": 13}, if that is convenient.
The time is {"hour": 5, "minute": 27}
